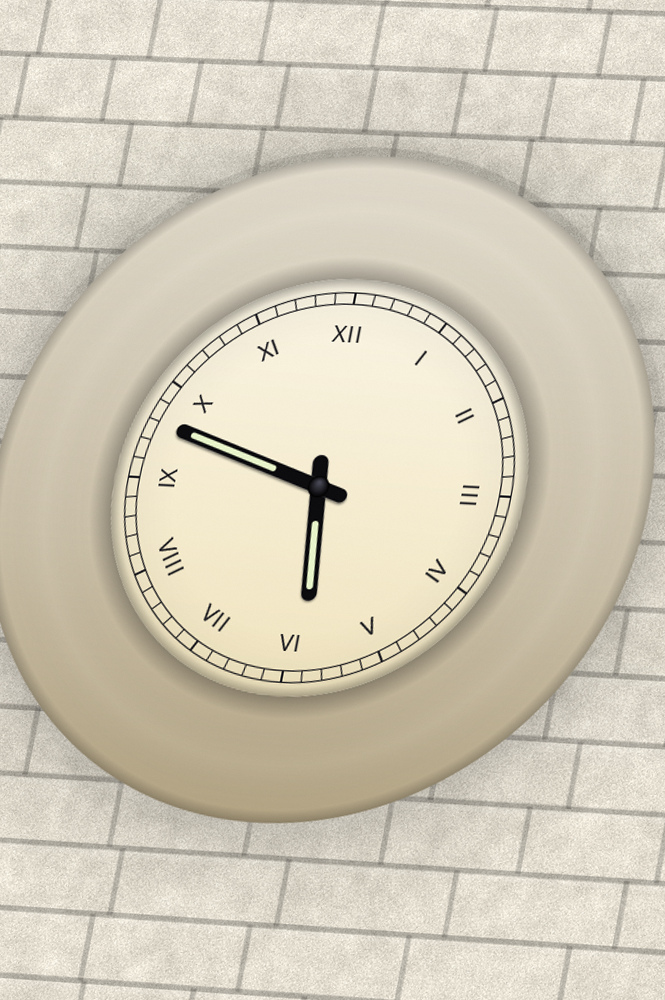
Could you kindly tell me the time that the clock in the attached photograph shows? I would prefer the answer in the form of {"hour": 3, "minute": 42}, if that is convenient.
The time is {"hour": 5, "minute": 48}
